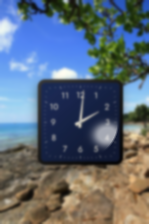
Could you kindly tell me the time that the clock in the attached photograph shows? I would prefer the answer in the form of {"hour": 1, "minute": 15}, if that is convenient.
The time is {"hour": 2, "minute": 1}
